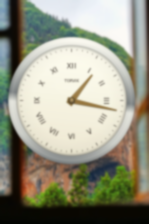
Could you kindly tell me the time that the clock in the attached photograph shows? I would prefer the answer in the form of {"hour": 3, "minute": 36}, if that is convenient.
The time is {"hour": 1, "minute": 17}
